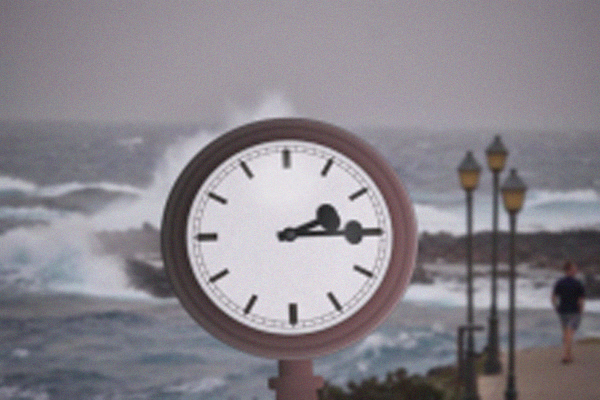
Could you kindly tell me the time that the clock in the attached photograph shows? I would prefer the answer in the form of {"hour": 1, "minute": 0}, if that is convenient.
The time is {"hour": 2, "minute": 15}
